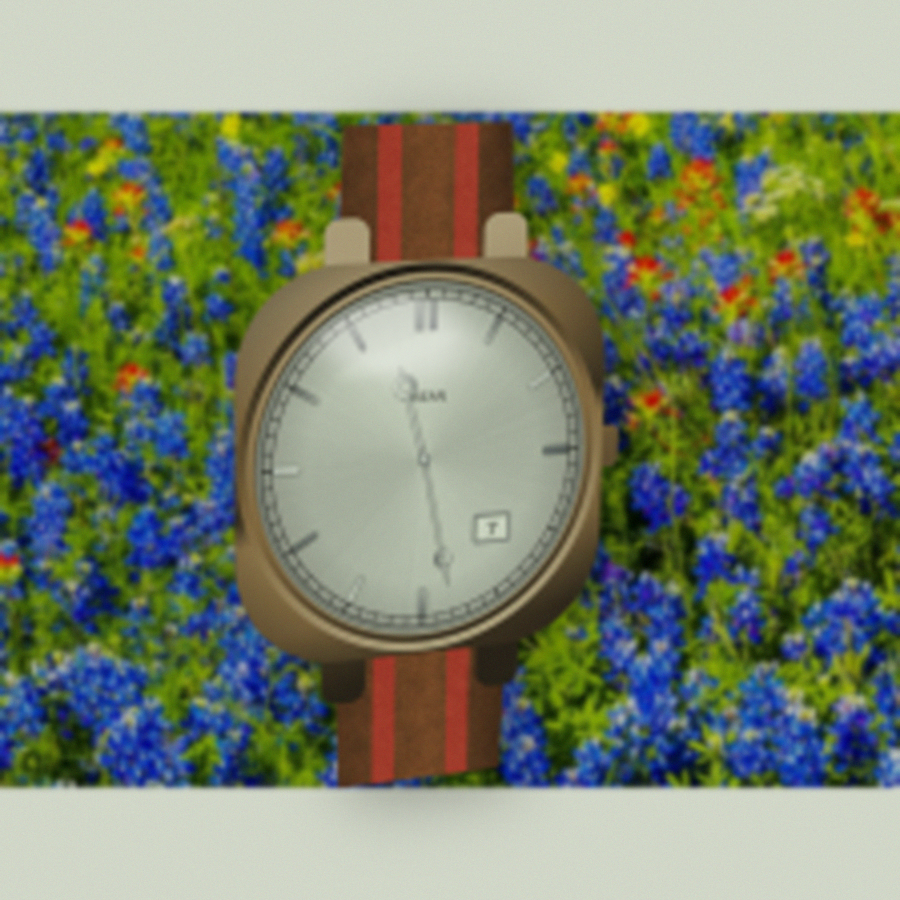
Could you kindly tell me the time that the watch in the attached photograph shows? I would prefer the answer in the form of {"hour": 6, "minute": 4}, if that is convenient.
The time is {"hour": 11, "minute": 28}
